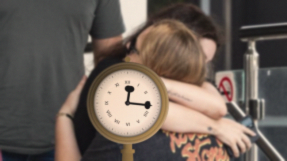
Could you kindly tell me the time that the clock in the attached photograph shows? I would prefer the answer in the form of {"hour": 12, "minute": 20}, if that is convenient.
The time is {"hour": 12, "minute": 16}
